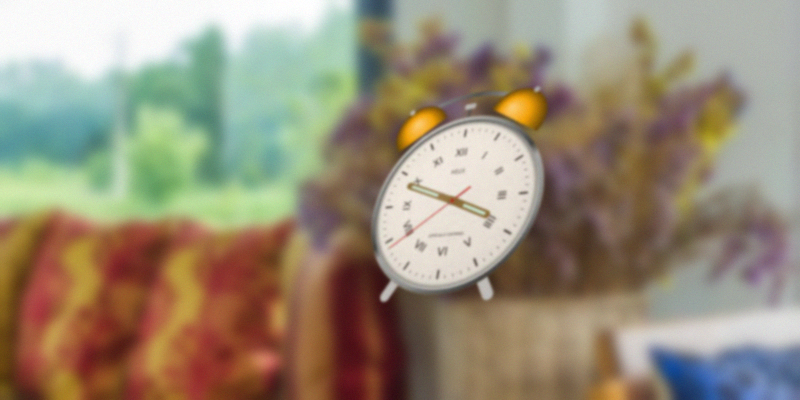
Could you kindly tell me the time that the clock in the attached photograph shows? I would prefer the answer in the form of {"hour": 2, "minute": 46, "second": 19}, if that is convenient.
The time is {"hour": 3, "minute": 48, "second": 39}
